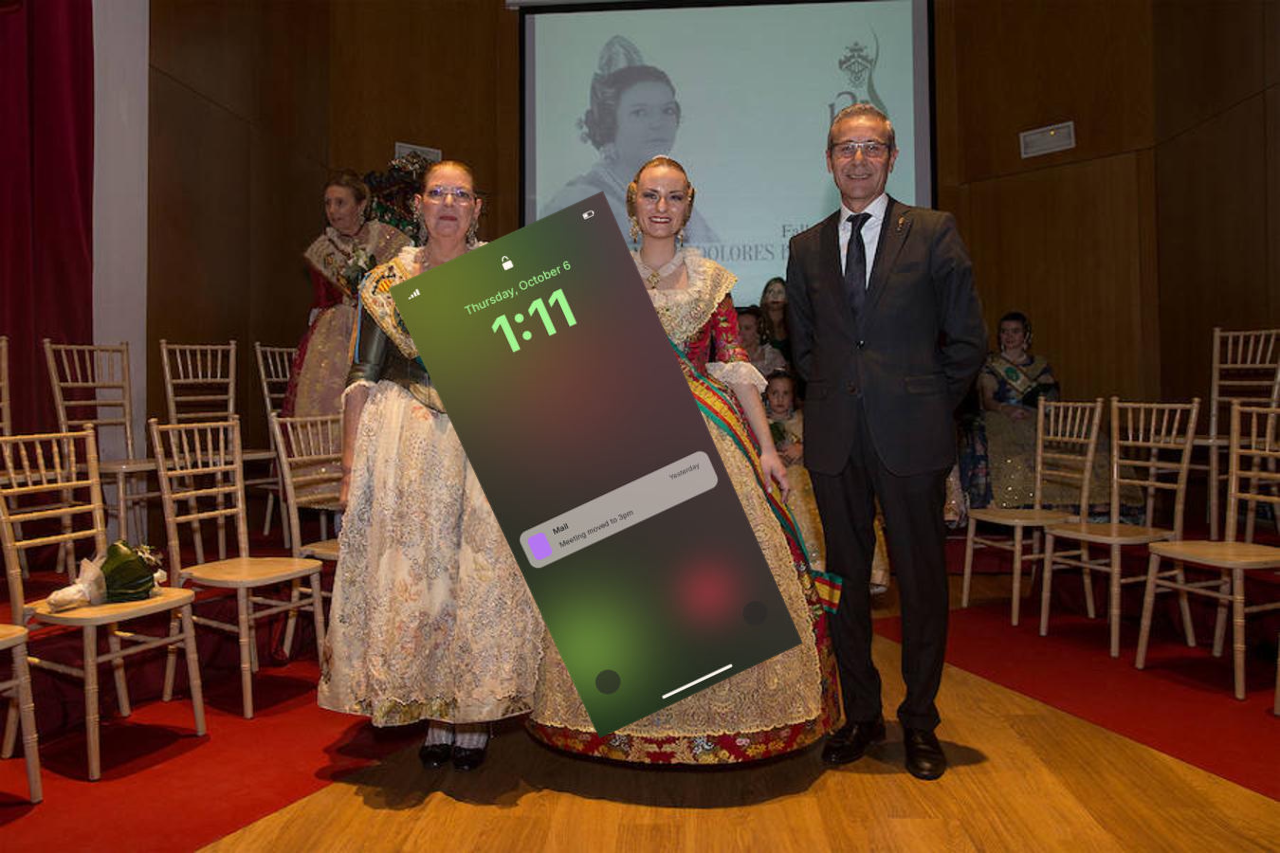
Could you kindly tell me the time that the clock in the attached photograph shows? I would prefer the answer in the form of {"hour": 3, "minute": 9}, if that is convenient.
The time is {"hour": 1, "minute": 11}
